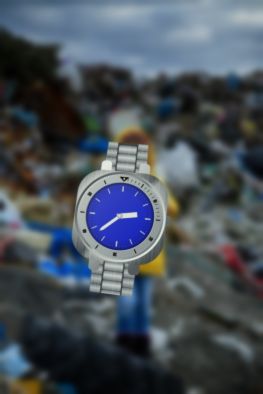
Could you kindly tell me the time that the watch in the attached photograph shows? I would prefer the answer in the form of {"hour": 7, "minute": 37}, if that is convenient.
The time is {"hour": 2, "minute": 38}
